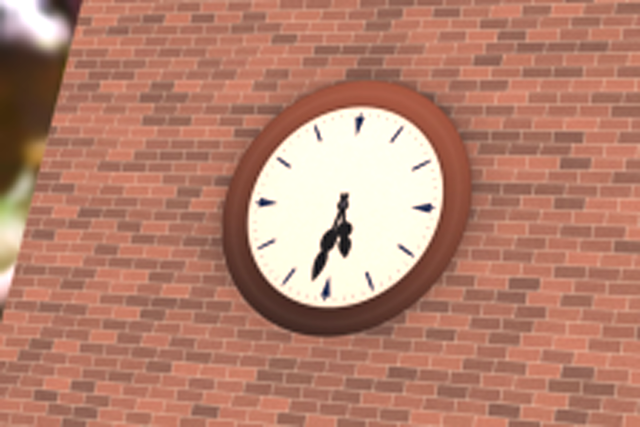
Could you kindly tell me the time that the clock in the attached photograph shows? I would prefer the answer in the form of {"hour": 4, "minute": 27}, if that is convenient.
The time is {"hour": 5, "minute": 32}
